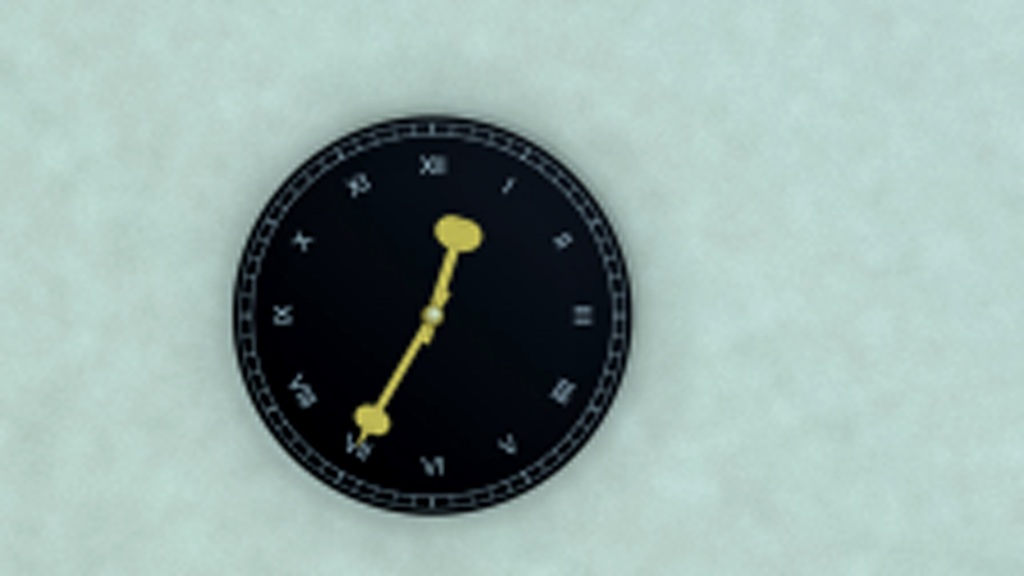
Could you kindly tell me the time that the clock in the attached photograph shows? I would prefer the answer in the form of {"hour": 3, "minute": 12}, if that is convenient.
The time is {"hour": 12, "minute": 35}
